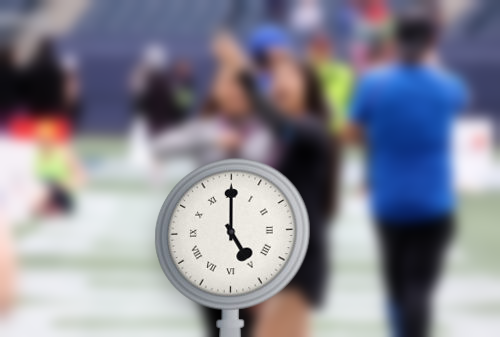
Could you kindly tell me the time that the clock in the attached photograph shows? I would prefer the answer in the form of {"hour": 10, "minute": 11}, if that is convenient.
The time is {"hour": 5, "minute": 0}
